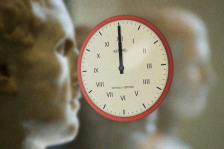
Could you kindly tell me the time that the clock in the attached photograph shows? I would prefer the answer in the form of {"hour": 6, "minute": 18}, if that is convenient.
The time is {"hour": 12, "minute": 0}
